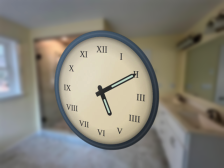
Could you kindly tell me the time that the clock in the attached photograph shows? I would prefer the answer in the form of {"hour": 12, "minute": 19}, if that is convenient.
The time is {"hour": 5, "minute": 10}
